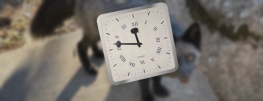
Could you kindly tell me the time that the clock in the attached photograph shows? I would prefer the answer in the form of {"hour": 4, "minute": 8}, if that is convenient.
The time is {"hour": 11, "minute": 47}
